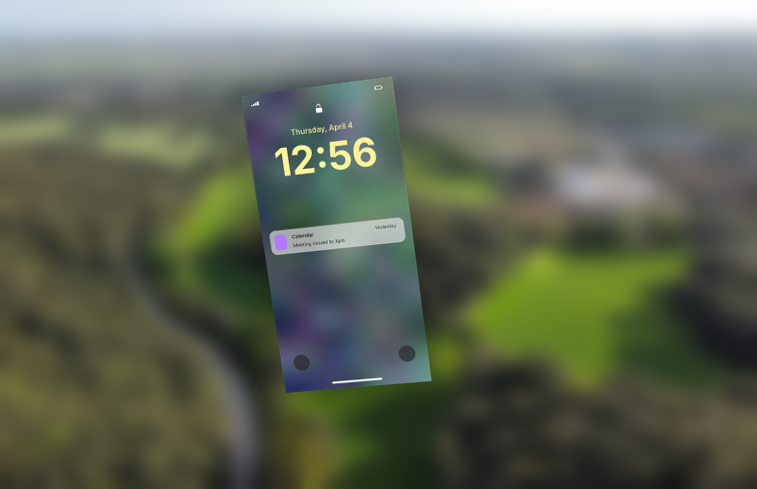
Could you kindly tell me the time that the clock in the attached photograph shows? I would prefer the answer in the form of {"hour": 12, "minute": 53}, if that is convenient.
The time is {"hour": 12, "minute": 56}
